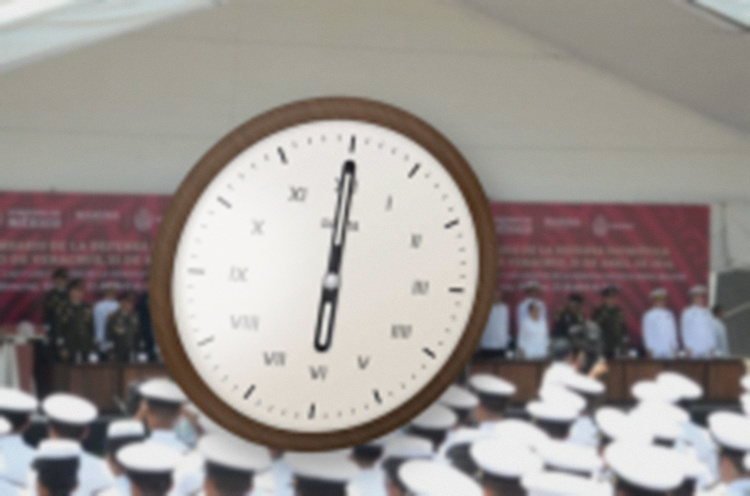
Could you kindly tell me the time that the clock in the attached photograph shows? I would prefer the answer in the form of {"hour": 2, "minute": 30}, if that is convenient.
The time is {"hour": 6, "minute": 0}
